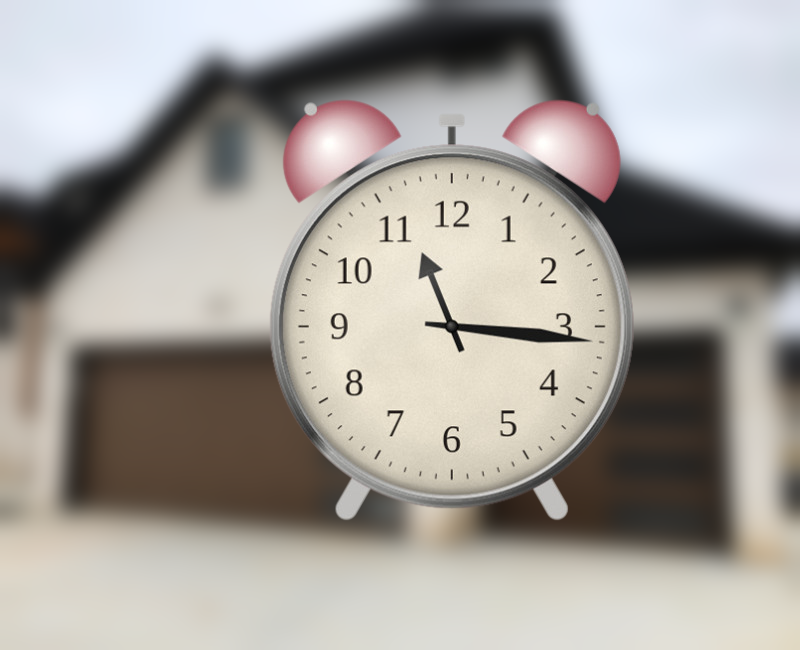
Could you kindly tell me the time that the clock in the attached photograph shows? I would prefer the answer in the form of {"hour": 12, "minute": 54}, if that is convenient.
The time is {"hour": 11, "minute": 16}
